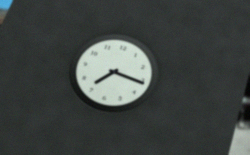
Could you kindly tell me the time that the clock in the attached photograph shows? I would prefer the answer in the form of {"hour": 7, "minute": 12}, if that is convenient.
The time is {"hour": 7, "minute": 16}
